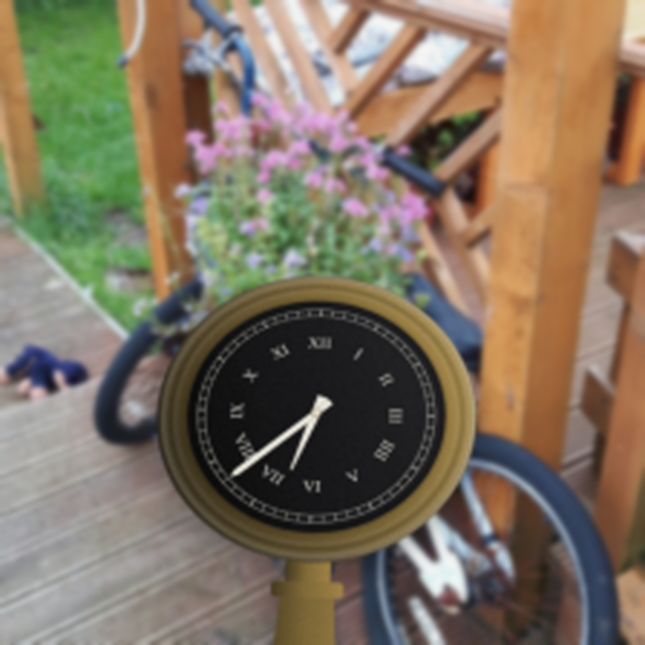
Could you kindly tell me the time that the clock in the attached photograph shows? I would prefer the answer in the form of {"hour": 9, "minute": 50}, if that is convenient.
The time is {"hour": 6, "minute": 38}
